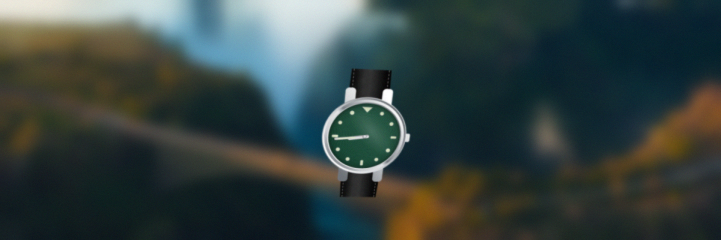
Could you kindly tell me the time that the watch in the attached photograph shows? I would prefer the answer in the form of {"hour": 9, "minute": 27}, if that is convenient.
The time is {"hour": 8, "minute": 44}
